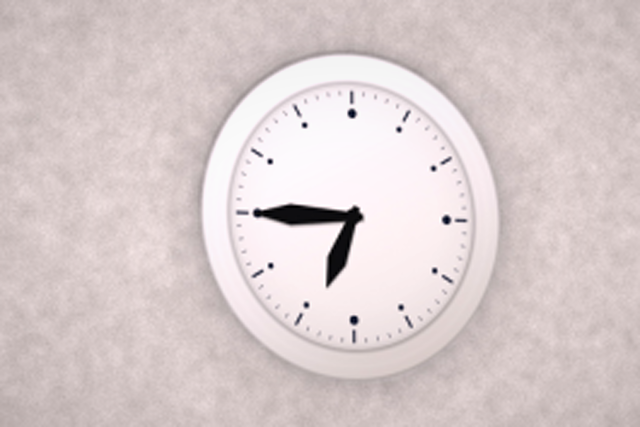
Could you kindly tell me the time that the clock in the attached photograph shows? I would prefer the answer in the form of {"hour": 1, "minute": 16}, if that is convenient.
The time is {"hour": 6, "minute": 45}
